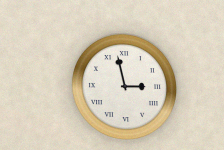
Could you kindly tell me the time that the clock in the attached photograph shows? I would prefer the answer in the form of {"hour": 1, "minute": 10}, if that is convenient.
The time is {"hour": 2, "minute": 58}
